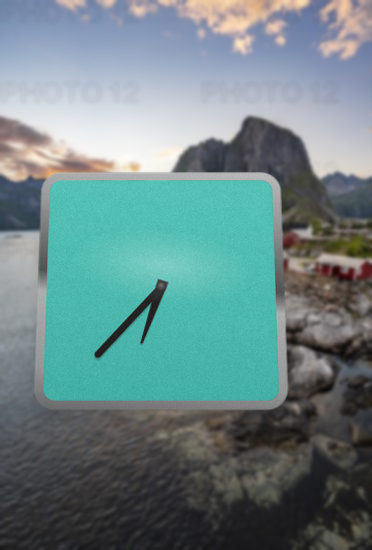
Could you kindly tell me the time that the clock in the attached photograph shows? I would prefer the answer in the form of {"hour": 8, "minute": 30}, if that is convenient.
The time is {"hour": 6, "minute": 37}
